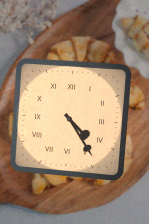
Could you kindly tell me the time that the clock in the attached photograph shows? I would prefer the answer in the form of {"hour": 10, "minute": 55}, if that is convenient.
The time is {"hour": 4, "minute": 24}
